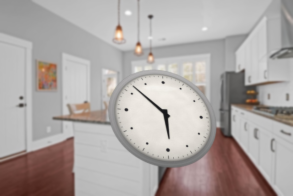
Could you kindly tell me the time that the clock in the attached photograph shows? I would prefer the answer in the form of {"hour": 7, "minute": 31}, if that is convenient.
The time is {"hour": 5, "minute": 52}
